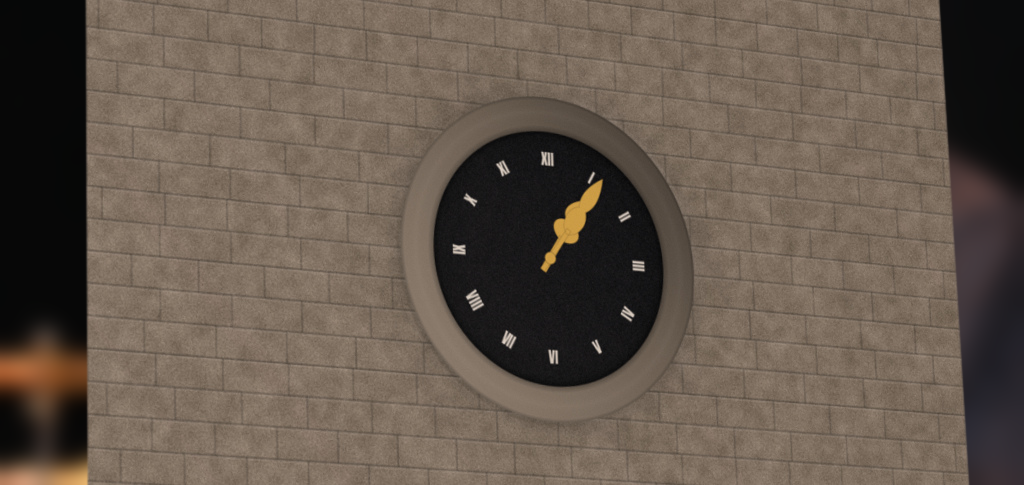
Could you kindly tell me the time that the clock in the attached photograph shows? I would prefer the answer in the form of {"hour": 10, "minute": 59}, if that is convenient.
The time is {"hour": 1, "minute": 6}
